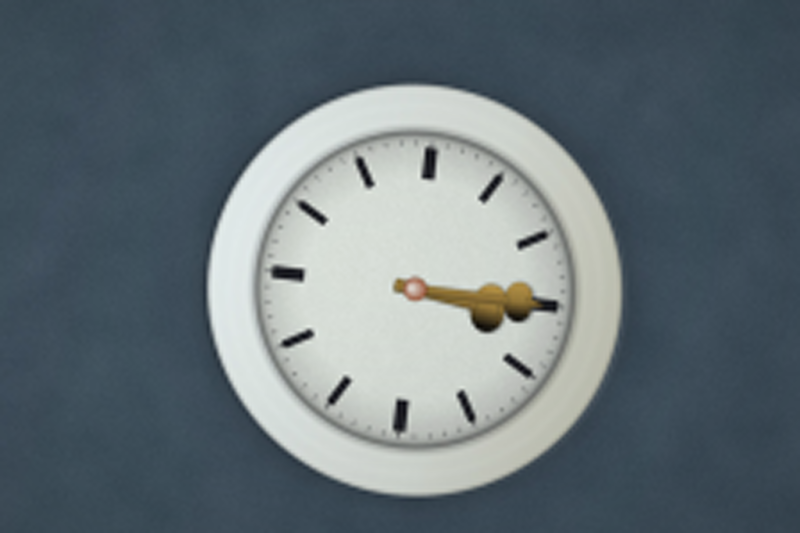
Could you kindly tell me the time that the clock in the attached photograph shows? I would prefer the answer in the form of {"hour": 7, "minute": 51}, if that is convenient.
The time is {"hour": 3, "minute": 15}
